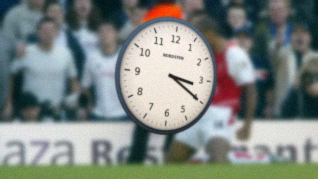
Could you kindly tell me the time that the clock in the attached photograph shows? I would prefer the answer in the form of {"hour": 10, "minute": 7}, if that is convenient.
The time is {"hour": 3, "minute": 20}
